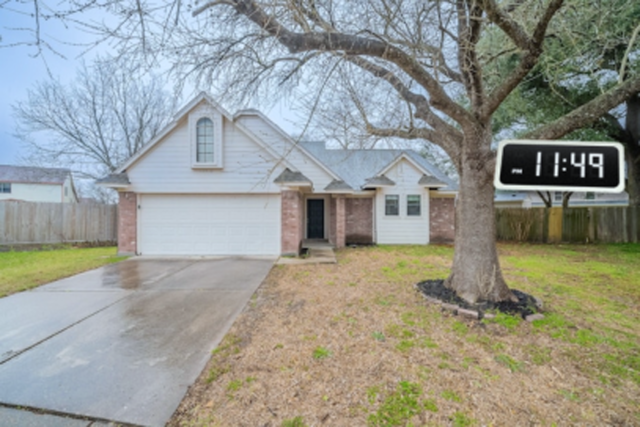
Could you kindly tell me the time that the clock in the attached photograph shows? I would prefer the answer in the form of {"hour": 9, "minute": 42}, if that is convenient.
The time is {"hour": 11, "minute": 49}
